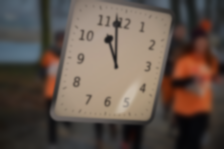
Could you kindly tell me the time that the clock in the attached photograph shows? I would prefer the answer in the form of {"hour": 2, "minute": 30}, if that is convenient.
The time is {"hour": 10, "minute": 58}
